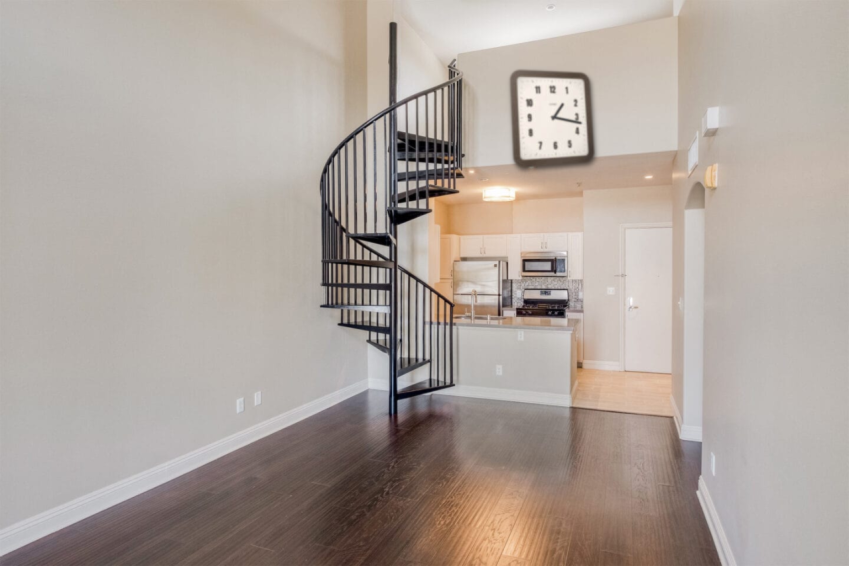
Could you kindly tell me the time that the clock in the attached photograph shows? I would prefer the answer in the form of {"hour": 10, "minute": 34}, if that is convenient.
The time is {"hour": 1, "minute": 17}
